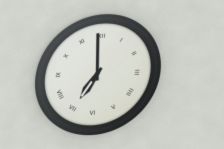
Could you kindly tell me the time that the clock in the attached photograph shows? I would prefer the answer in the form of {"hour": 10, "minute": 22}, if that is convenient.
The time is {"hour": 6, "minute": 59}
